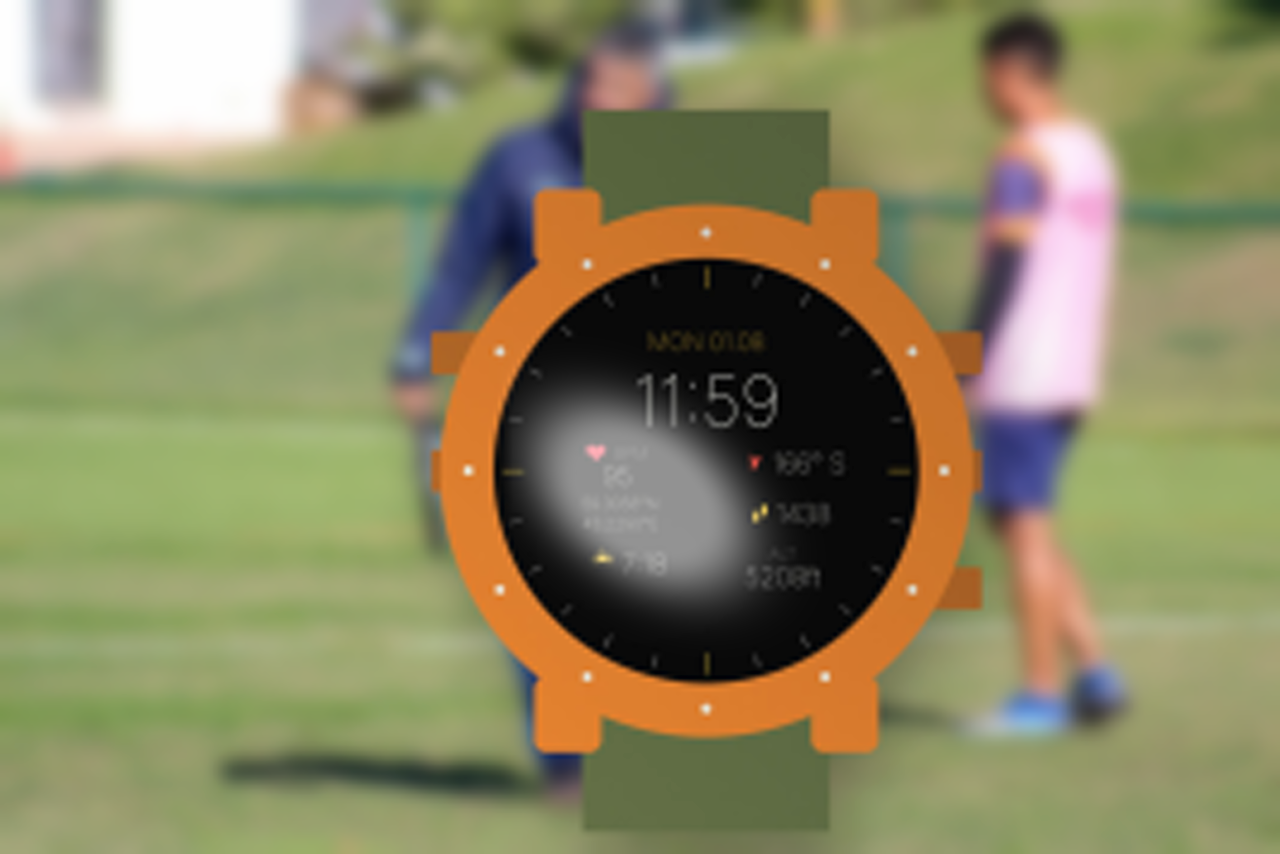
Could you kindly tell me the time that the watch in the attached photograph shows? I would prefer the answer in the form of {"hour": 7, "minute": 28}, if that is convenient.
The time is {"hour": 11, "minute": 59}
